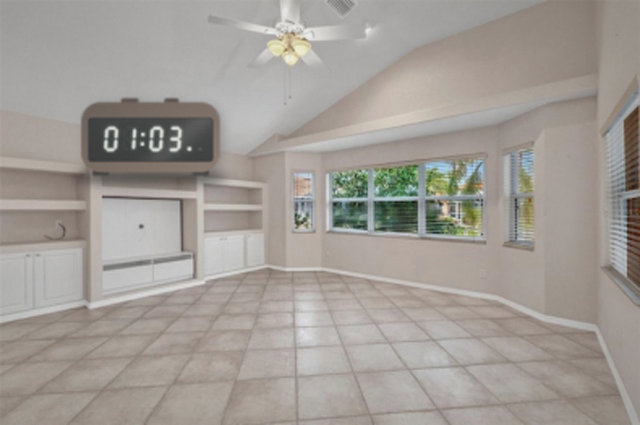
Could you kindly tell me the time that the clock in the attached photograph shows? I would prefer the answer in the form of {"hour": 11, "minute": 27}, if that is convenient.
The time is {"hour": 1, "minute": 3}
